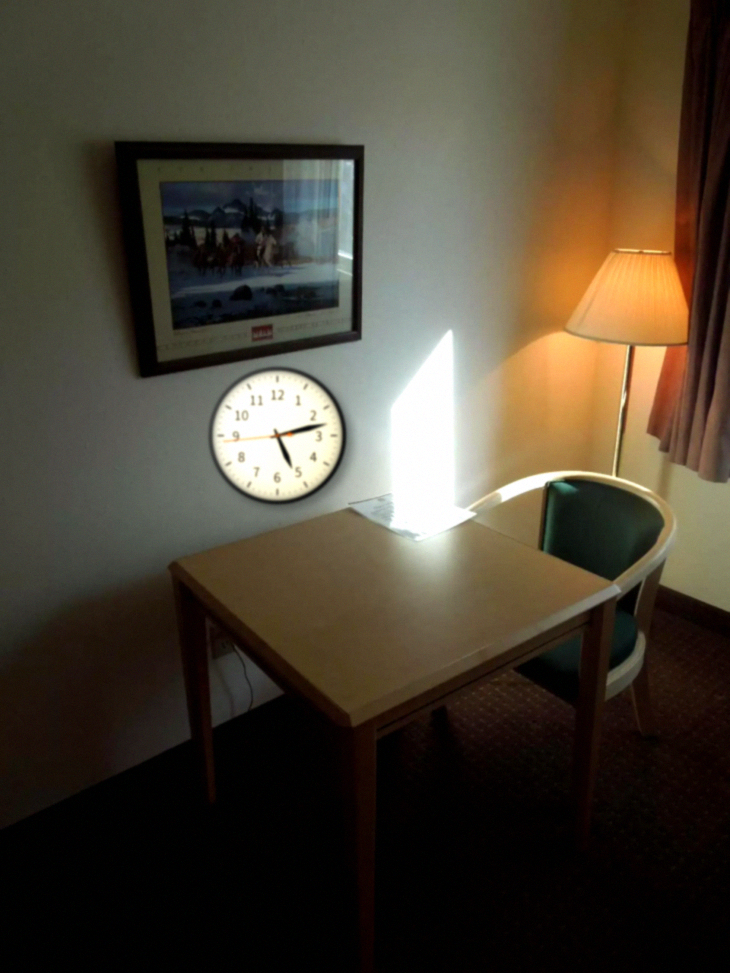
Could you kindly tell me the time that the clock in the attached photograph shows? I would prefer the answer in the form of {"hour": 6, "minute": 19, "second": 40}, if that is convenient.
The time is {"hour": 5, "minute": 12, "second": 44}
